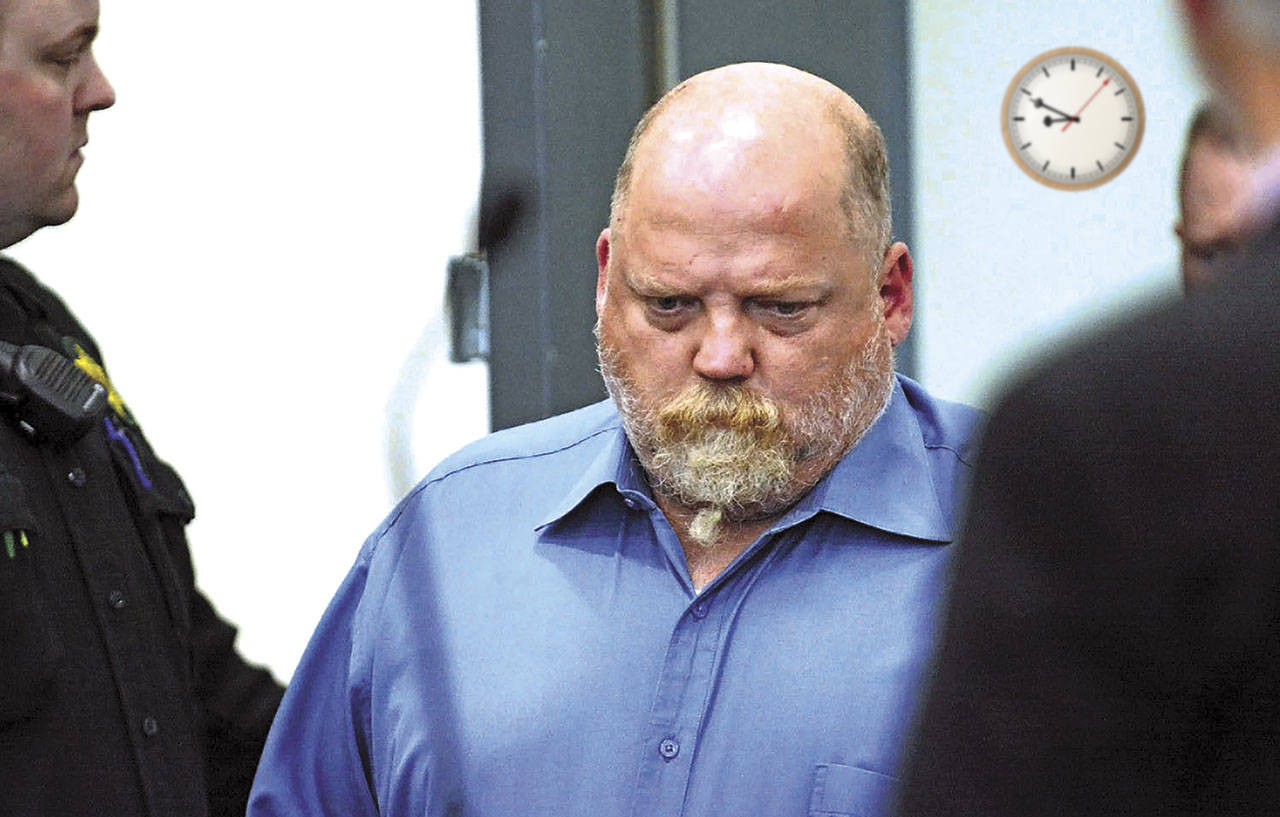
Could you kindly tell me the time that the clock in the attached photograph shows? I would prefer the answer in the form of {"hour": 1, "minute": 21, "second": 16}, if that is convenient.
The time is {"hour": 8, "minute": 49, "second": 7}
